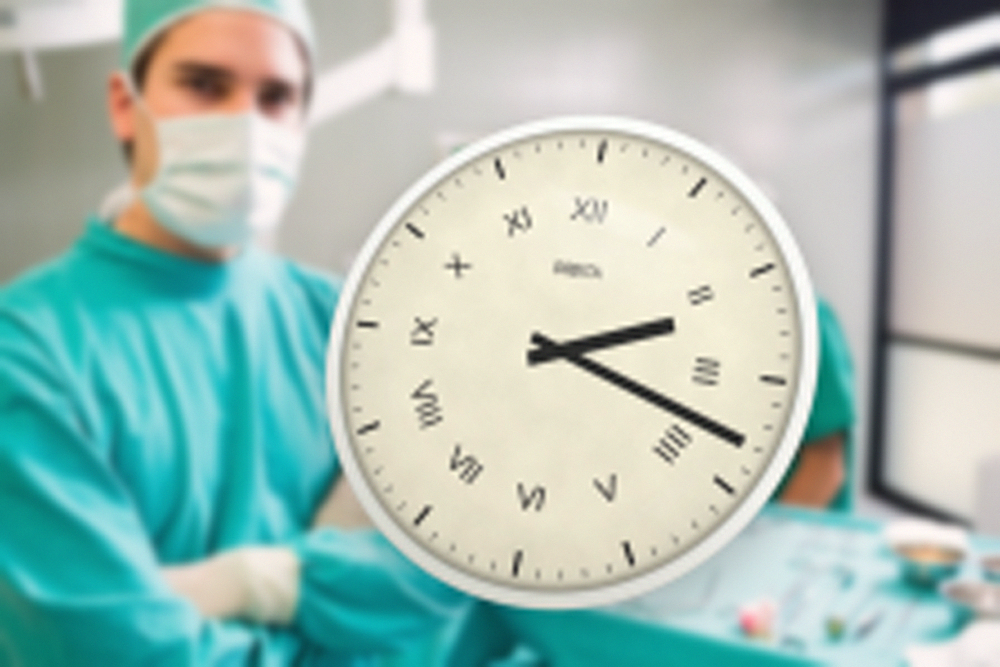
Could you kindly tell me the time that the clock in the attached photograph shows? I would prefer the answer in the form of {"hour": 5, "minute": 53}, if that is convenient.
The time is {"hour": 2, "minute": 18}
